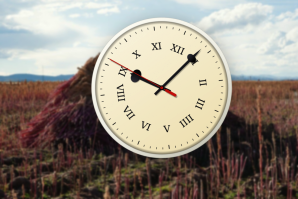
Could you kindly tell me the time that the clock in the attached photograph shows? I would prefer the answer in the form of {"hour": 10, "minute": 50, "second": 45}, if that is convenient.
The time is {"hour": 9, "minute": 3, "second": 46}
